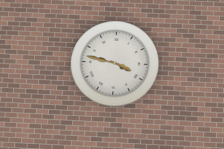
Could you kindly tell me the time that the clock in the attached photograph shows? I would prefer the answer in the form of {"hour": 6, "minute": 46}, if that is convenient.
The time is {"hour": 3, "minute": 47}
